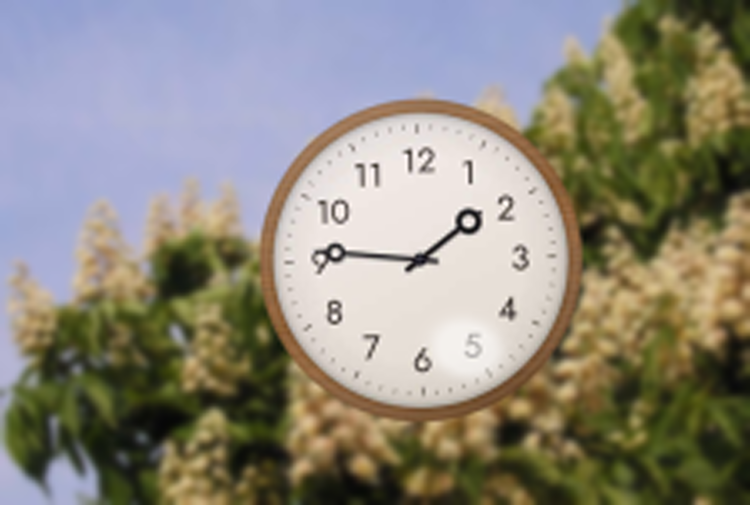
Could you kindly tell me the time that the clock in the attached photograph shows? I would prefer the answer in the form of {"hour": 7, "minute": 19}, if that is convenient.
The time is {"hour": 1, "minute": 46}
